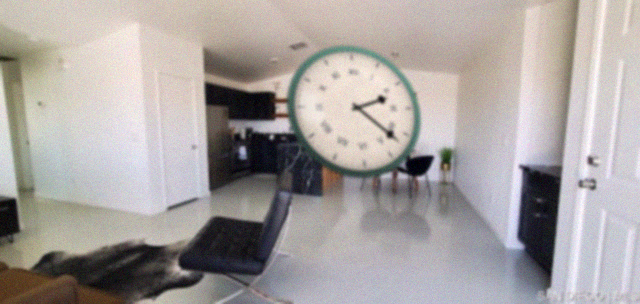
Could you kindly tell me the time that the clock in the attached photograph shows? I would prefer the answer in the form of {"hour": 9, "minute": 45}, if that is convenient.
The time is {"hour": 2, "minute": 22}
